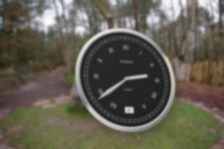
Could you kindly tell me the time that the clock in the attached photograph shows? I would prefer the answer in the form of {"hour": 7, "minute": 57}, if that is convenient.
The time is {"hour": 2, "minute": 39}
